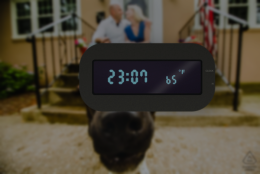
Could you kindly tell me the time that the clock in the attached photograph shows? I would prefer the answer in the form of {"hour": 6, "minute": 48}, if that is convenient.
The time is {"hour": 23, "minute": 7}
